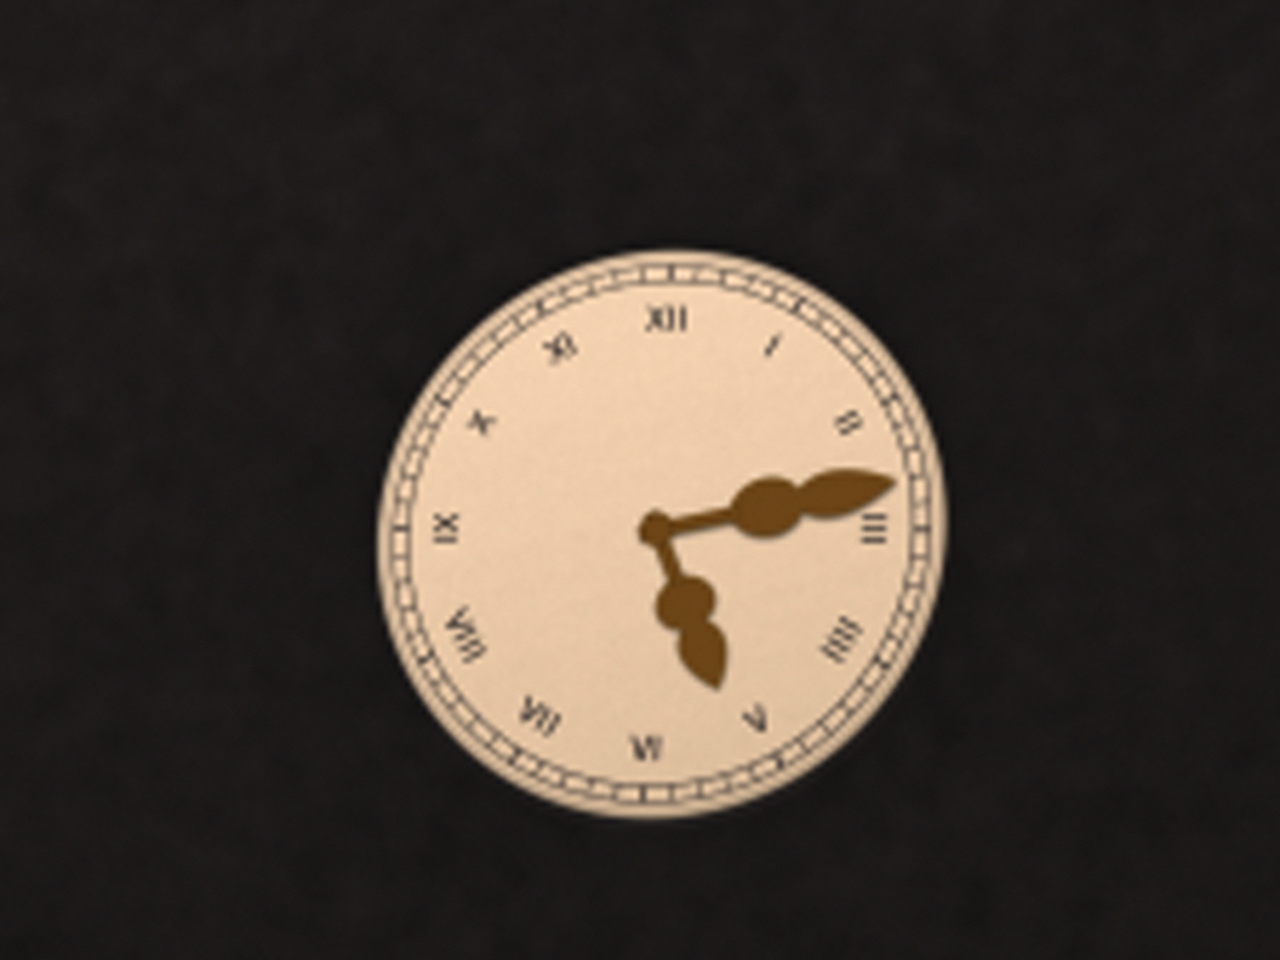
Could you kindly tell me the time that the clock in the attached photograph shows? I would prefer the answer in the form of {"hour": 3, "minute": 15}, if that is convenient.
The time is {"hour": 5, "minute": 13}
